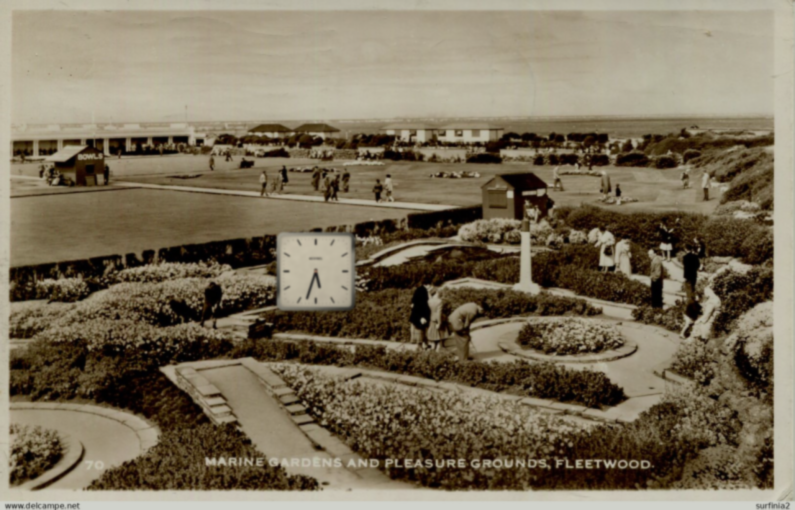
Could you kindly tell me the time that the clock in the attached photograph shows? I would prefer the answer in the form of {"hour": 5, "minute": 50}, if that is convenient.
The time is {"hour": 5, "minute": 33}
